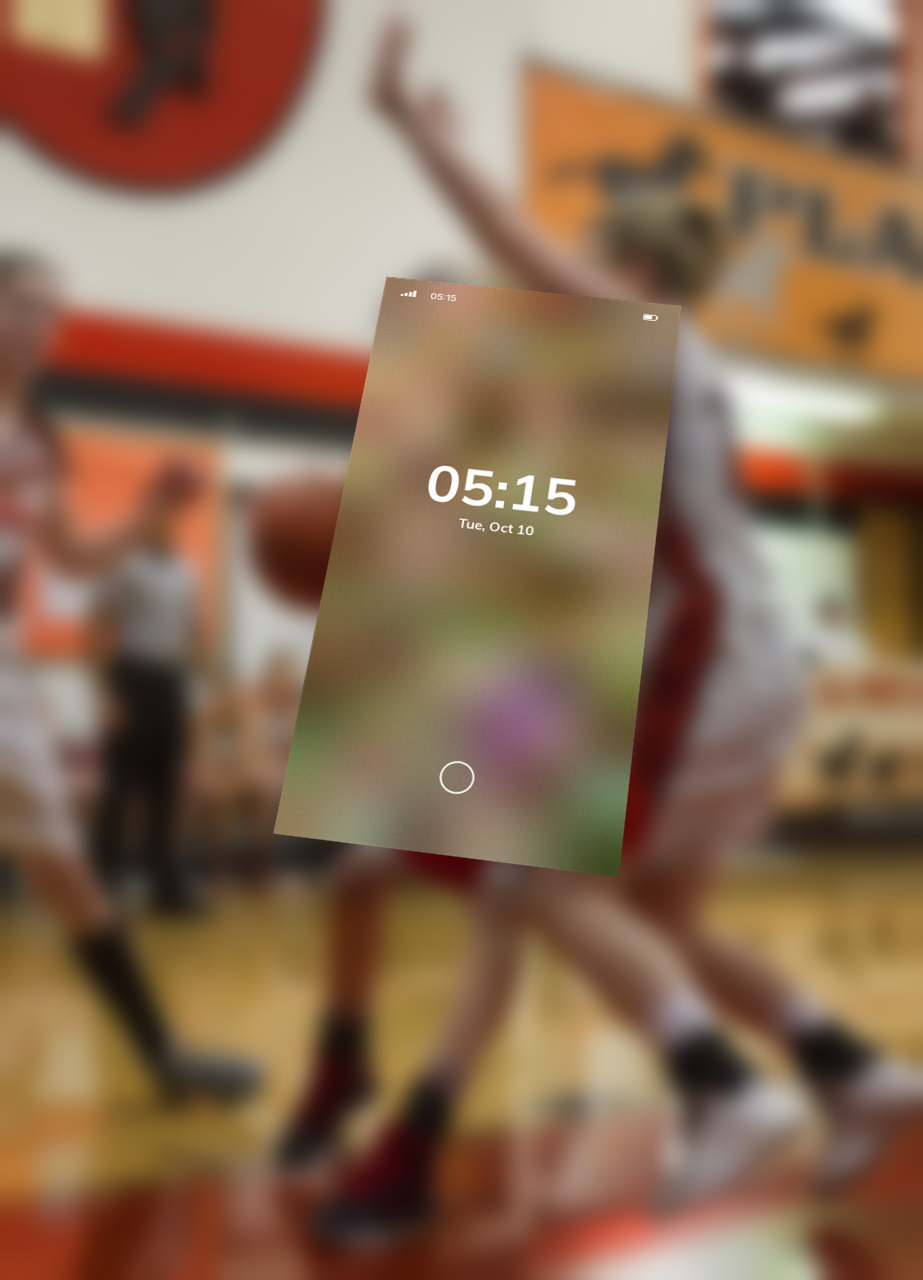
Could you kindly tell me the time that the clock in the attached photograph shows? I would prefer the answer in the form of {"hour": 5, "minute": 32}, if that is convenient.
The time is {"hour": 5, "minute": 15}
